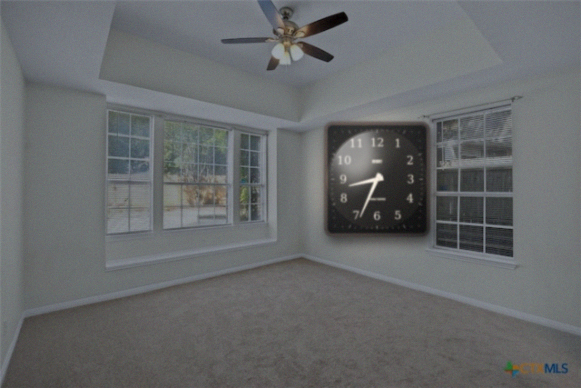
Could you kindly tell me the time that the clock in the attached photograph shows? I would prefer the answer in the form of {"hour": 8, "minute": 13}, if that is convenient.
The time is {"hour": 8, "minute": 34}
